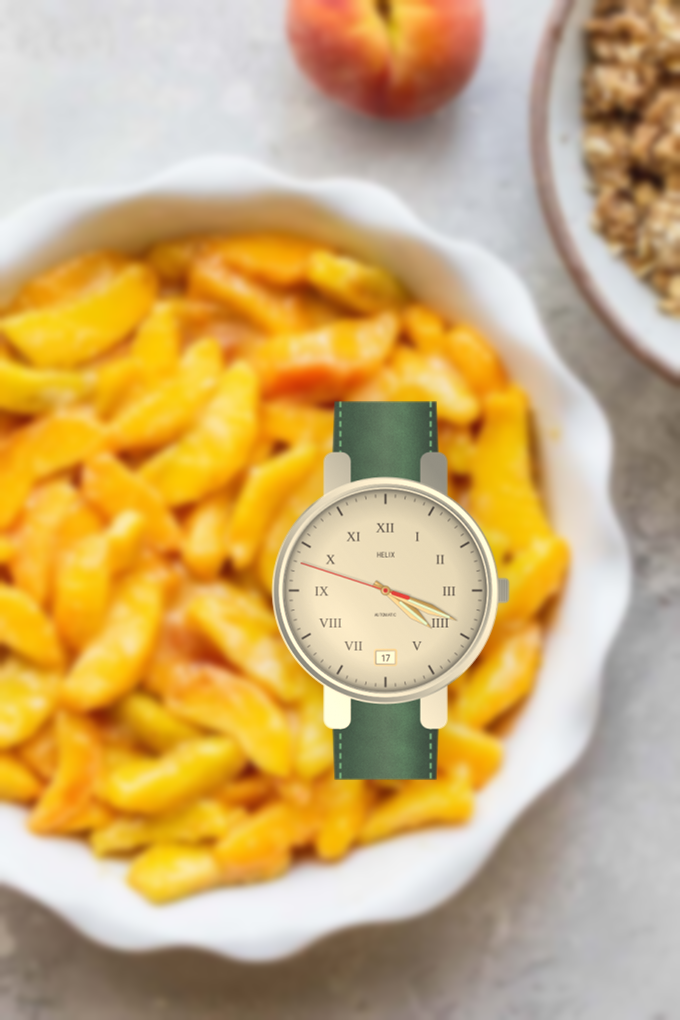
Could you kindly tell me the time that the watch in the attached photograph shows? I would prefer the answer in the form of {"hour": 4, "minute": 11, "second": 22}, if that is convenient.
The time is {"hour": 4, "minute": 18, "second": 48}
